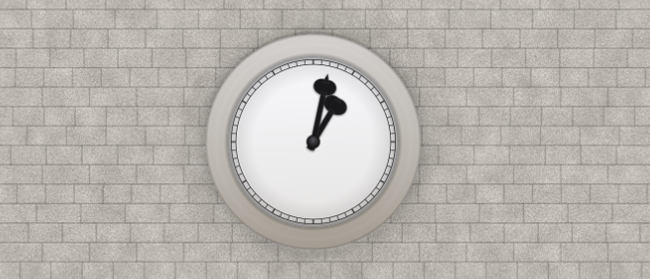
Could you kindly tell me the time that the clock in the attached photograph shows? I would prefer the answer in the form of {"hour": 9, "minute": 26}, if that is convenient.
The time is {"hour": 1, "minute": 2}
